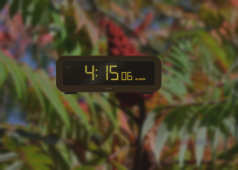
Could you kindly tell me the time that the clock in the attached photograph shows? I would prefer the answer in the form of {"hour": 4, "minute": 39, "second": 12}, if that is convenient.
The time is {"hour": 4, "minute": 15, "second": 6}
